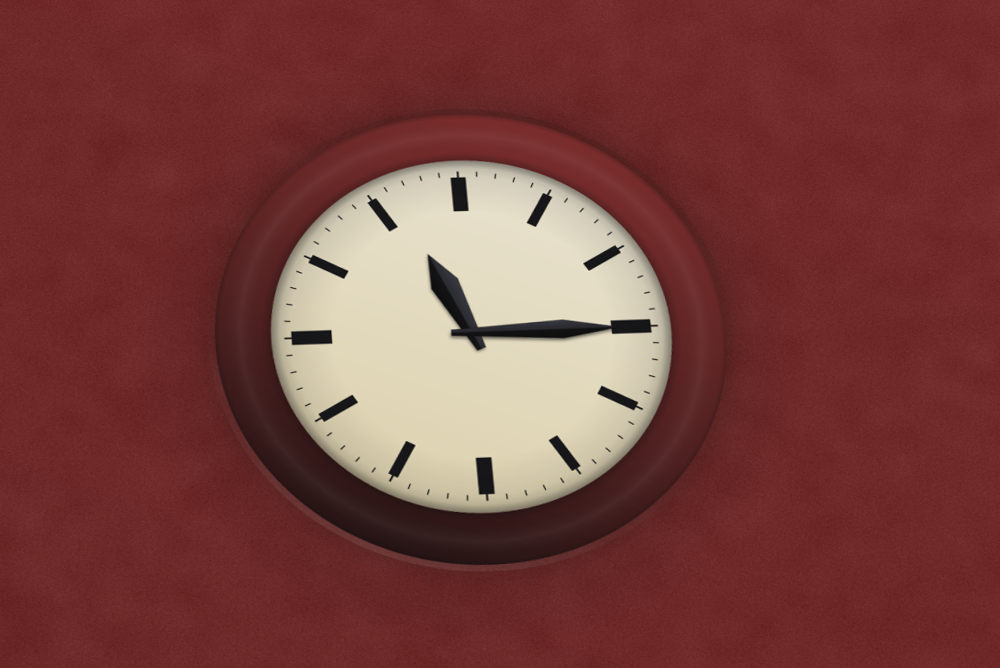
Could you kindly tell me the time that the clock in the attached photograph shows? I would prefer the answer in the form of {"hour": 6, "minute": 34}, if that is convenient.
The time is {"hour": 11, "minute": 15}
